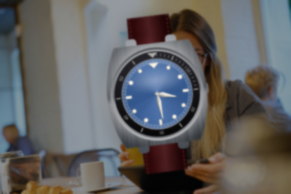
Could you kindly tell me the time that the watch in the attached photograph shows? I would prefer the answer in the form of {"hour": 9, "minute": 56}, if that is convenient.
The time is {"hour": 3, "minute": 29}
